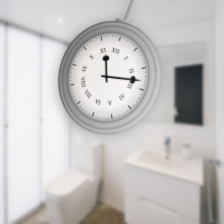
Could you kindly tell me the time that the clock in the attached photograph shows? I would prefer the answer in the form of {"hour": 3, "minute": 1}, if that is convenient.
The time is {"hour": 11, "minute": 13}
